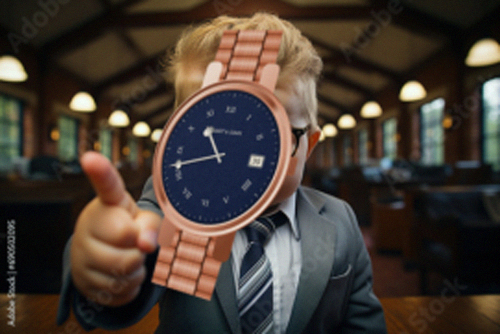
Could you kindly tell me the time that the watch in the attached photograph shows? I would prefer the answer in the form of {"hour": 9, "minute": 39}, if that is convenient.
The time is {"hour": 10, "minute": 42}
